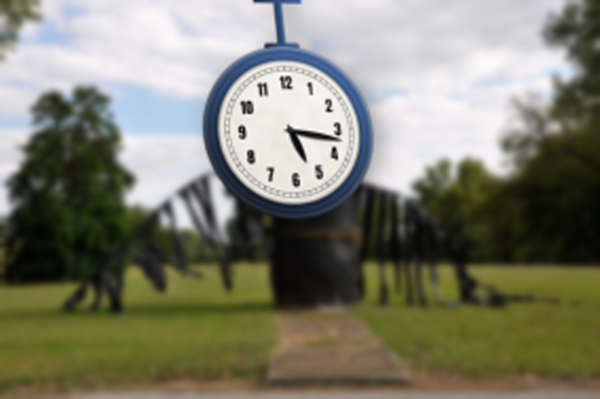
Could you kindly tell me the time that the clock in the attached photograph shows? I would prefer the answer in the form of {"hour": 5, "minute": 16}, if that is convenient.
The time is {"hour": 5, "minute": 17}
